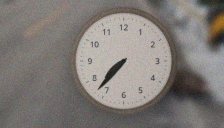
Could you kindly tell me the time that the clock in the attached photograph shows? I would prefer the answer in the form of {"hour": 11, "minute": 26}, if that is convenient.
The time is {"hour": 7, "minute": 37}
